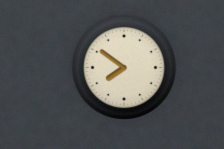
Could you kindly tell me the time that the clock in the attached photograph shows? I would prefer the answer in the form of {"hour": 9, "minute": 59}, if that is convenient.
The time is {"hour": 7, "minute": 51}
